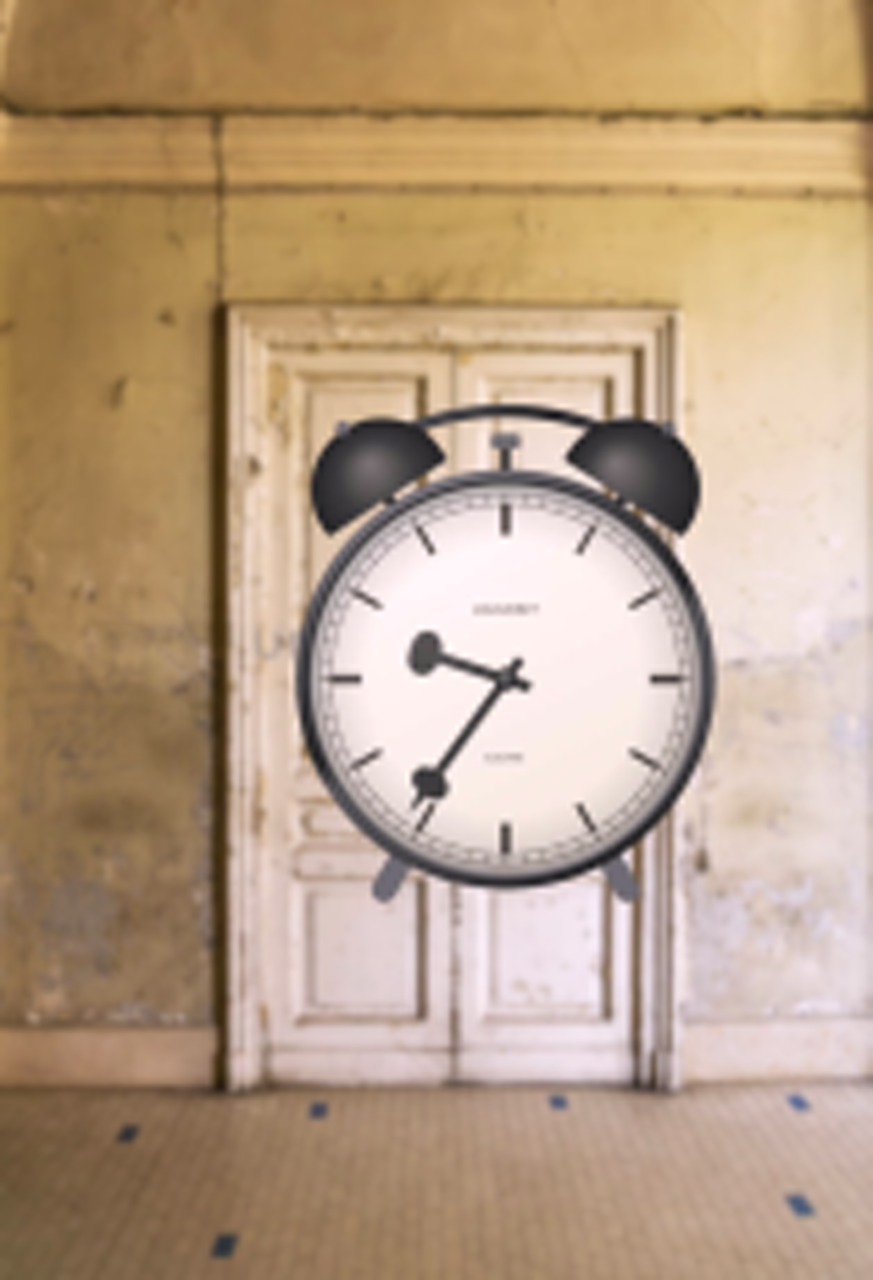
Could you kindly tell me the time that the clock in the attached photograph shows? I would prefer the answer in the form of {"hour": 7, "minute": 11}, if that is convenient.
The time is {"hour": 9, "minute": 36}
